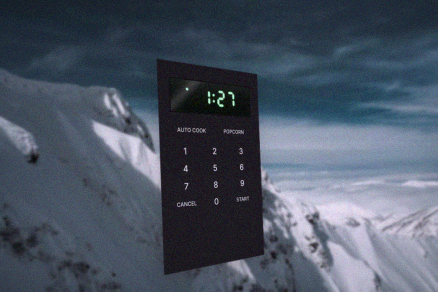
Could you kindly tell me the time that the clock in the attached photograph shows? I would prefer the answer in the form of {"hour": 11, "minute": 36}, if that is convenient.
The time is {"hour": 1, "minute": 27}
